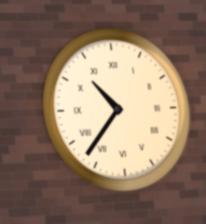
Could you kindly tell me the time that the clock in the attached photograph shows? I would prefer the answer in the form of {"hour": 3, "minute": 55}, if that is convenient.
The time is {"hour": 10, "minute": 37}
